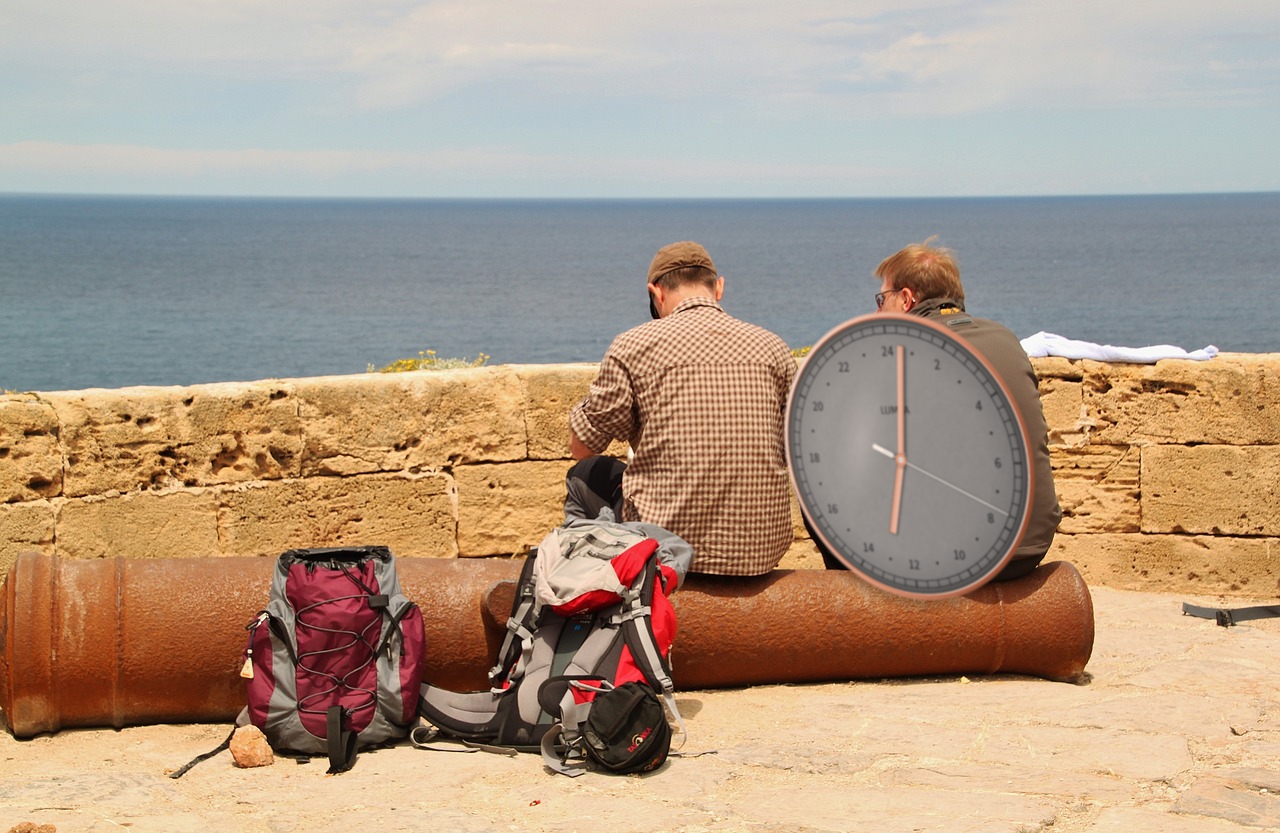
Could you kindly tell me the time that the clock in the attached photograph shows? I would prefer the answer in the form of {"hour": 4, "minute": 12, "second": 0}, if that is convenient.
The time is {"hour": 13, "minute": 1, "second": 19}
